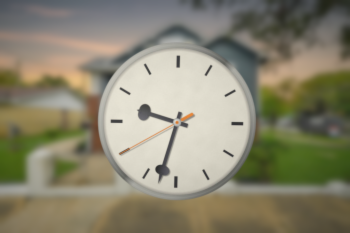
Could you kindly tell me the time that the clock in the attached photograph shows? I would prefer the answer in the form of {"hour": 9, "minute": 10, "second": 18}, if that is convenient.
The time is {"hour": 9, "minute": 32, "second": 40}
